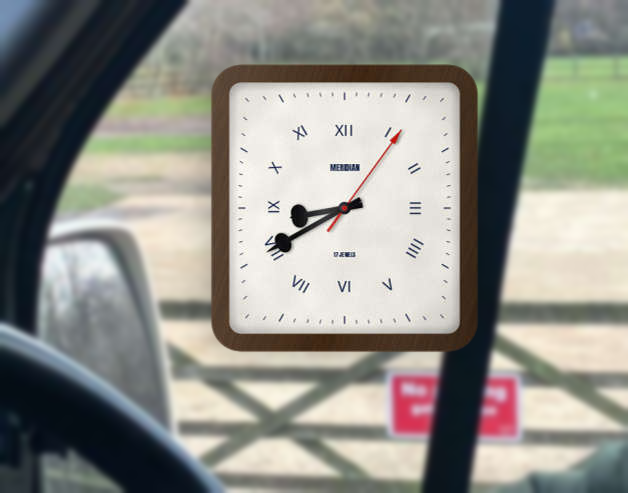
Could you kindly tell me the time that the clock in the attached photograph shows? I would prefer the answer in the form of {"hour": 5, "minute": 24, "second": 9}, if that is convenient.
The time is {"hour": 8, "minute": 40, "second": 6}
